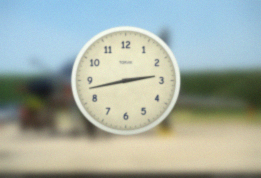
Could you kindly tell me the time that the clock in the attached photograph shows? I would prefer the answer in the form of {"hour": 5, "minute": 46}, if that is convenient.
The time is {"hour": 2, "minute": 43}
